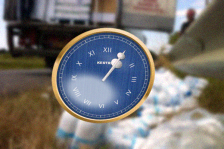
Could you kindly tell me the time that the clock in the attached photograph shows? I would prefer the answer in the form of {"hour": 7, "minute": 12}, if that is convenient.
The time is {"hour": 1, "minute": 5}
